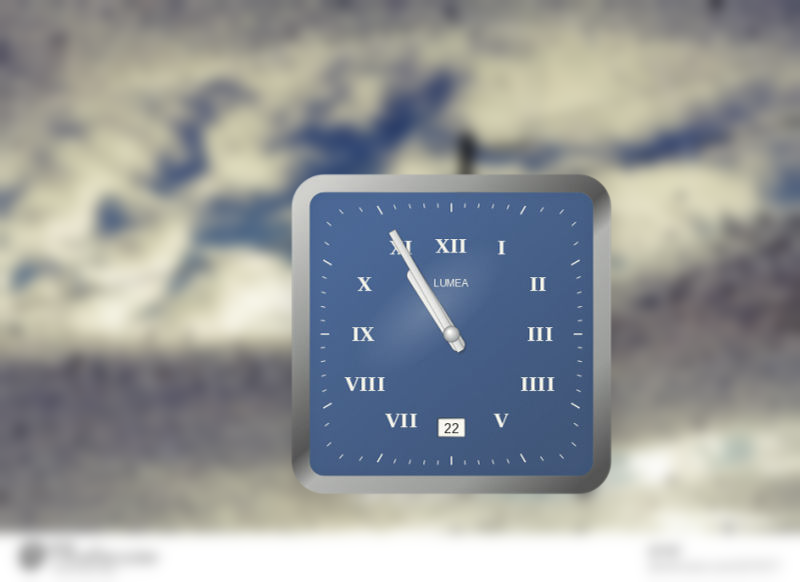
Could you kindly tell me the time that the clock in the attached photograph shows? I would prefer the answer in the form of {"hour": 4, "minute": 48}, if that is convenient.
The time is {"hour": 10, "minute": 55}
